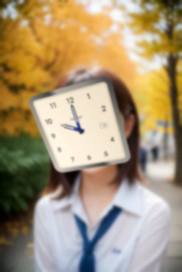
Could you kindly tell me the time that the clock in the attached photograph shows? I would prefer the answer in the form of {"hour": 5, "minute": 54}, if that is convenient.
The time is {"hour": 10, "minute": 0}
